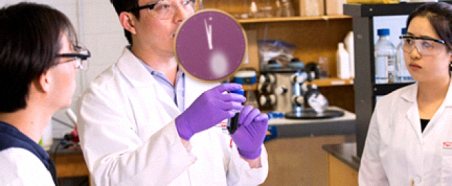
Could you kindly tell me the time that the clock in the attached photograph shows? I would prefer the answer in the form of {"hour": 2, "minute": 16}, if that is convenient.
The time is {"hour": 11, "minute": 58}
